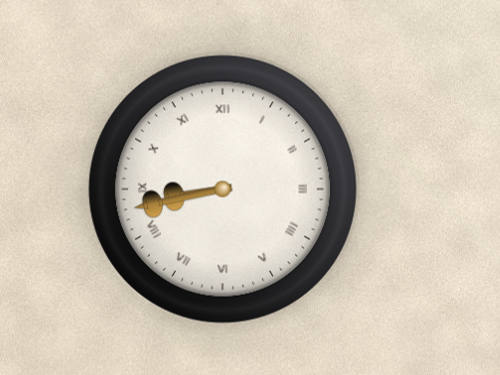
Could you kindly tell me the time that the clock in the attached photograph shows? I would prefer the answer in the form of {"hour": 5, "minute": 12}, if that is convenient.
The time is {"hour": 8, "minute": 43}
